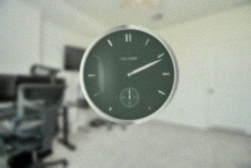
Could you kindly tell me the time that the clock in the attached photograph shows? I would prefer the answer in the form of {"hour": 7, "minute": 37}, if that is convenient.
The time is {"hour": 2, "minute": 11}
